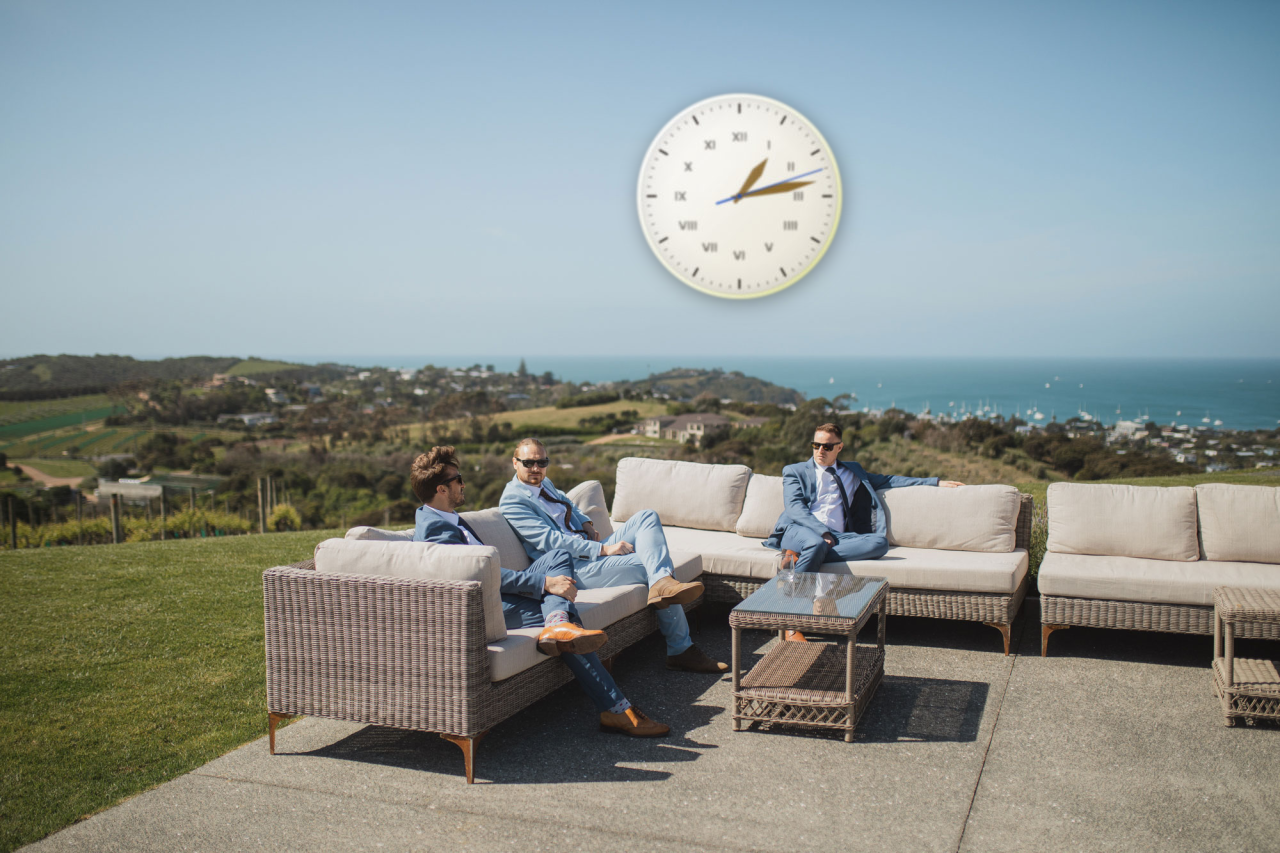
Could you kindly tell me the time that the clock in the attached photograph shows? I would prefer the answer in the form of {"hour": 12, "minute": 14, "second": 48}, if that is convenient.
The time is {"hour": 1, "minute": 13, "second": 12}
